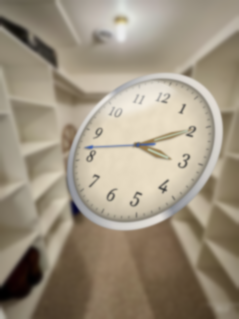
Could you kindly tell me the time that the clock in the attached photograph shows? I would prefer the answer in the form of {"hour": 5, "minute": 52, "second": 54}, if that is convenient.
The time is {"hour": 3, "minute": 9, "second": 42}
